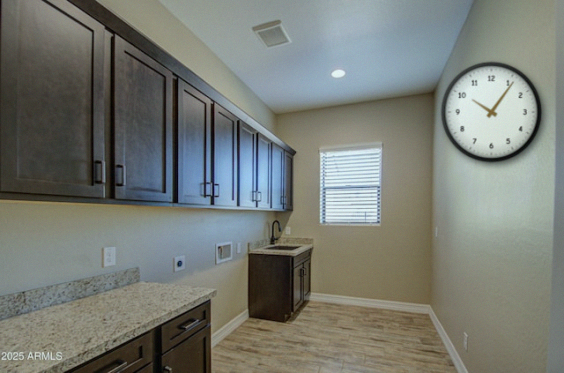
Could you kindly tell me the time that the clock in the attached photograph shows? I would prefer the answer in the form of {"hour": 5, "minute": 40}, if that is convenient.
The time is {"hour": 10, "minute": 6}
